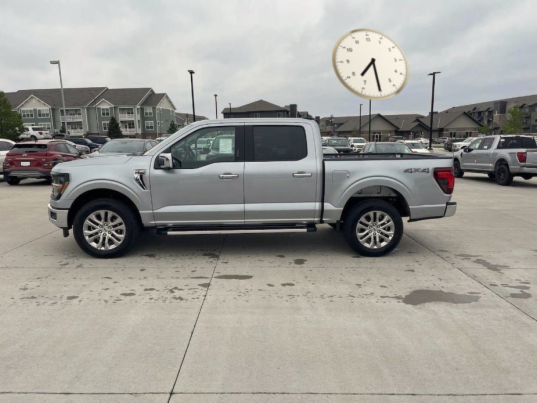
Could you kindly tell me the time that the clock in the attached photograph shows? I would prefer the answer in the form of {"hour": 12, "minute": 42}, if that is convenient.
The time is {"hour": 7, "minute": 30}
